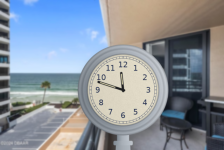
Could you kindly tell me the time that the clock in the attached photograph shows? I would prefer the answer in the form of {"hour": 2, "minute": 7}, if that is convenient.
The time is {"hour": 11, "minute": 48}
